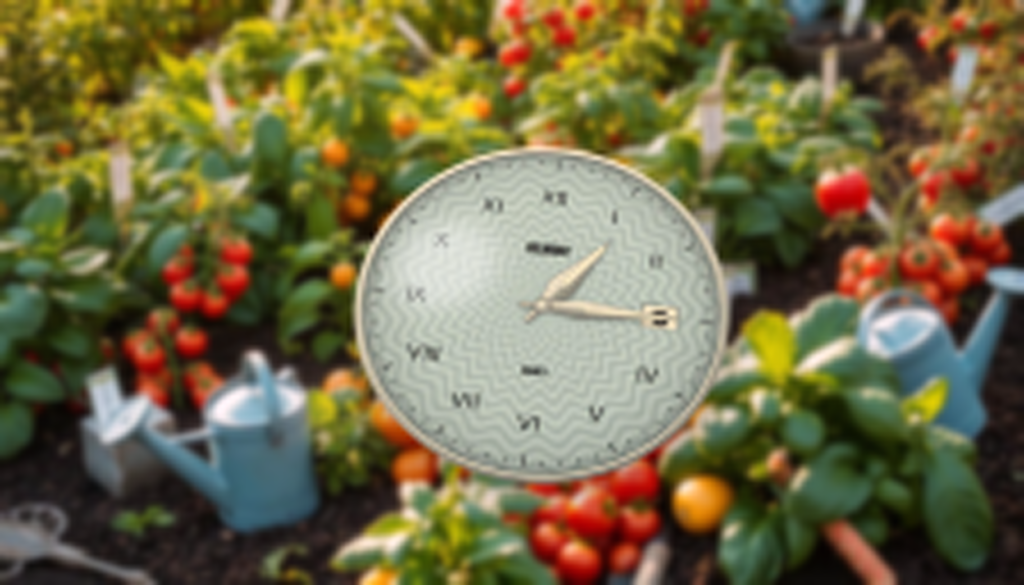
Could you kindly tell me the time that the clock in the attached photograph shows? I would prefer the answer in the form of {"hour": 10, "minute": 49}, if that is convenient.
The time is {"hour": 1, "minute": 15}
